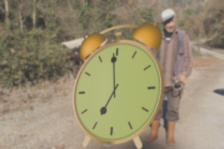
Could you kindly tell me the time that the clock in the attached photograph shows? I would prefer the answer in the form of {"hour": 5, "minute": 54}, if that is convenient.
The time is {"hour": 6, "minute": 59}
